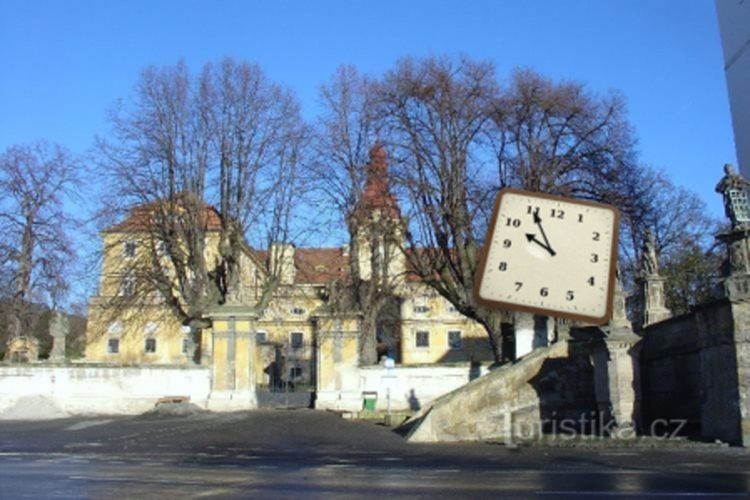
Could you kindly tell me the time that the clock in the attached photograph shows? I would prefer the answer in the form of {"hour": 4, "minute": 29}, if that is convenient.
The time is {"hour": 9, "minute": 55}
